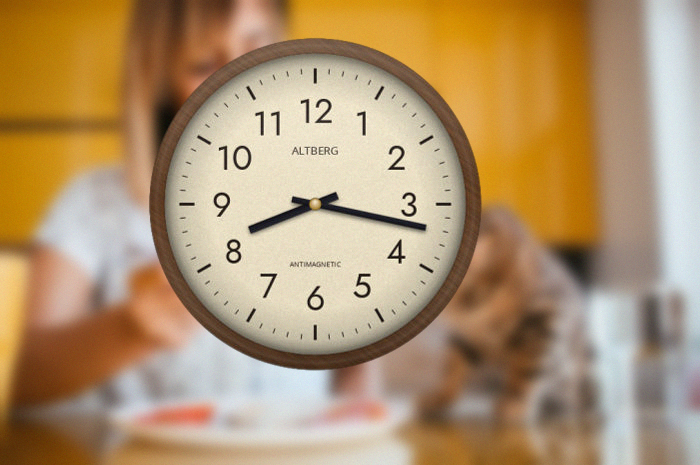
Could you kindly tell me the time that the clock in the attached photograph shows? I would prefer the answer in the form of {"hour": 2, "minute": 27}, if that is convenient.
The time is {"hour": 8, "minute": 17}
